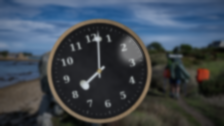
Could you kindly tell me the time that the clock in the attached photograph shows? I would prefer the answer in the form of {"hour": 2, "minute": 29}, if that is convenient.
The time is {"hour": 8, "minute": 2}
